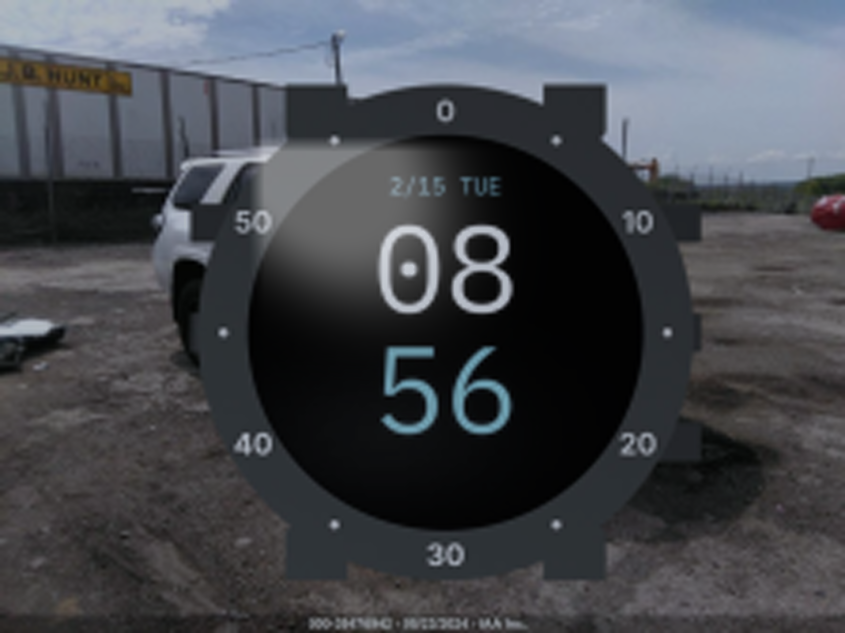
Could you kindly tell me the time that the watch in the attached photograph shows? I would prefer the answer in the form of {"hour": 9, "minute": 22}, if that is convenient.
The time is {"hour": 8, "minute": 56}
